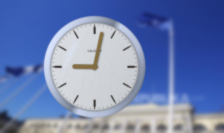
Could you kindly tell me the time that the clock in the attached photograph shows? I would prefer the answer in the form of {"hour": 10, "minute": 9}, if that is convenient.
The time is {"hour": 9, "minute": 2}
